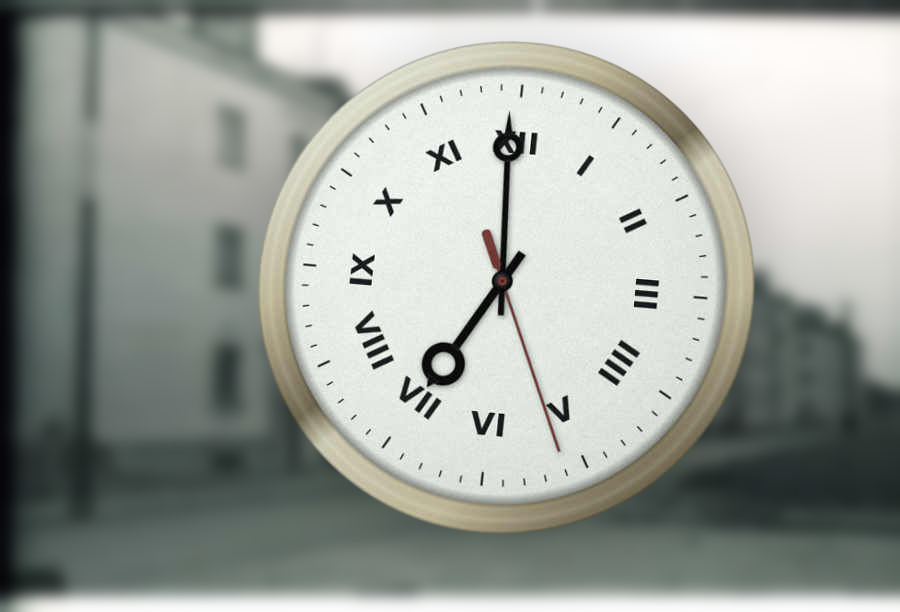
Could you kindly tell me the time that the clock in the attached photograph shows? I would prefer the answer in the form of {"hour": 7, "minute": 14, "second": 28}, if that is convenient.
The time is {"hour": 6, "minute": 59, "second": 26}
